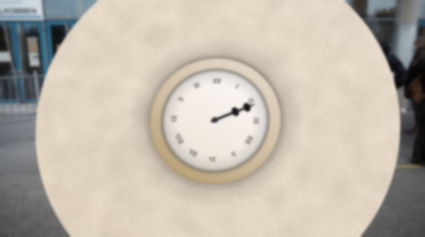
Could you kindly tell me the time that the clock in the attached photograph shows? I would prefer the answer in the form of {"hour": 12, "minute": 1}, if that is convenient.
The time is {"hour": 2, "minute": 11}
